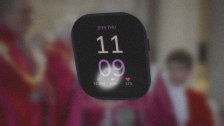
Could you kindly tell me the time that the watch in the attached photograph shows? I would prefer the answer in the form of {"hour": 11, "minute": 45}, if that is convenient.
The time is {"hour": 11, "minute": 9}
